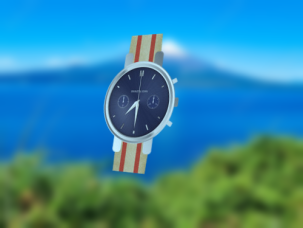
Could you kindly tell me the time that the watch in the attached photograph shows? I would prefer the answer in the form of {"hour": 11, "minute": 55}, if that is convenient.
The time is {"hour": 7, "minute": 30}
